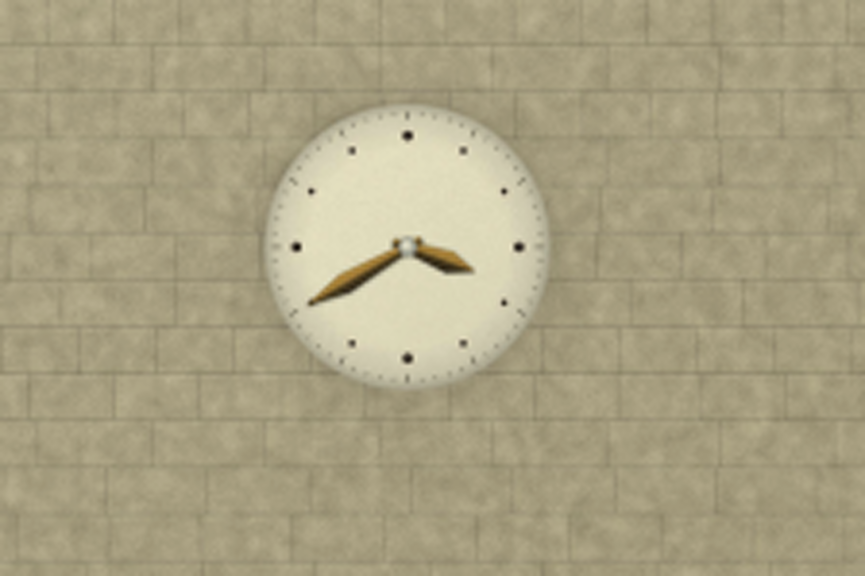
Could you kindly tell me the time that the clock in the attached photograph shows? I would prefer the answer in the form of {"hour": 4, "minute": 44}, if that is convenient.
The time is {"hour": 3, "minute": 40}
